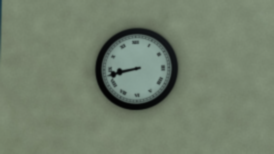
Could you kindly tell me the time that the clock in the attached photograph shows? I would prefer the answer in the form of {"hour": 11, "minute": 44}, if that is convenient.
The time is {"hour": 8, "minute": 43}
